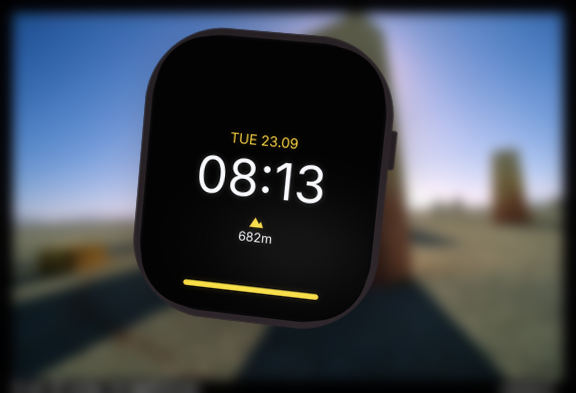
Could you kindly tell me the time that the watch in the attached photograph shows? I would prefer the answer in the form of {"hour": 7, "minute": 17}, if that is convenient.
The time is {"hour": 8, "minute": 13}
